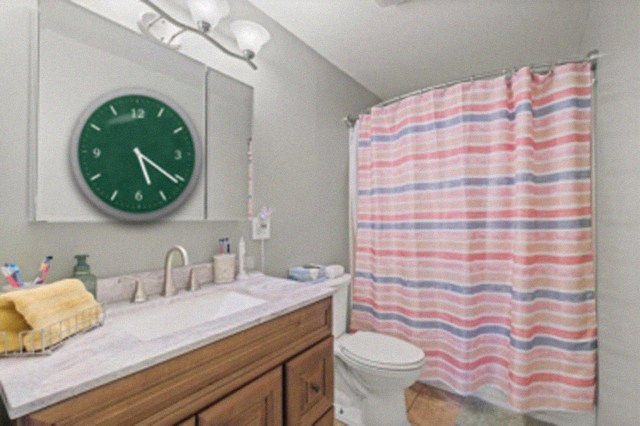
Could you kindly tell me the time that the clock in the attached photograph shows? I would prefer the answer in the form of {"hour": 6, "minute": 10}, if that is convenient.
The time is {"hour": 5, "minute": 21}
